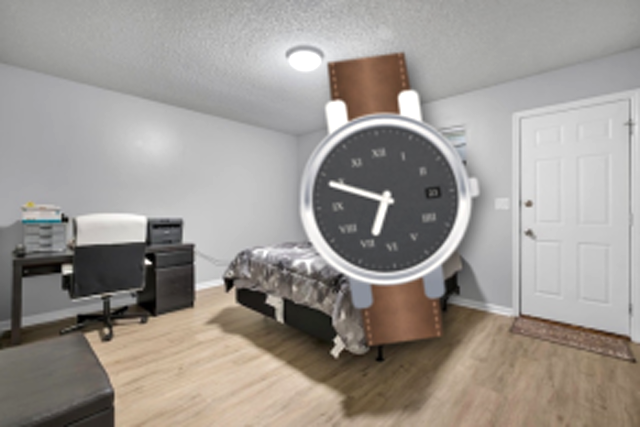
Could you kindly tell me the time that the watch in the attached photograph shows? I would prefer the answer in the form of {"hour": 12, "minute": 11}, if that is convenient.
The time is {"hour": 6, "minute": 49}
